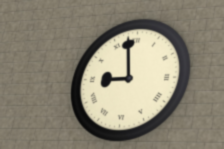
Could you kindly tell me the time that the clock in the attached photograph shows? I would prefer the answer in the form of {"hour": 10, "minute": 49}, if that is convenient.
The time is {"hour": 8, "minute": 58}
